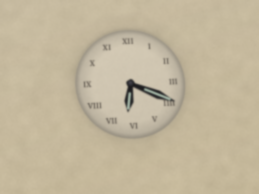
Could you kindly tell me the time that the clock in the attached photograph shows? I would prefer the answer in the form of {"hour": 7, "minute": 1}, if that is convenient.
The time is {"hour": 6, "minute": 19}
